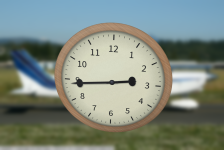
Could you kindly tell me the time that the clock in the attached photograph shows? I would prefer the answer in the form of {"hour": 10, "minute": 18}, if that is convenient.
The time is {"hour": 2, "minute": 44}
